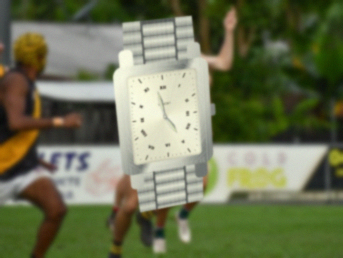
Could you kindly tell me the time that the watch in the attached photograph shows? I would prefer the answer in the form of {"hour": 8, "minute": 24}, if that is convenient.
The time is {"hour": 4, "minute": 58}
